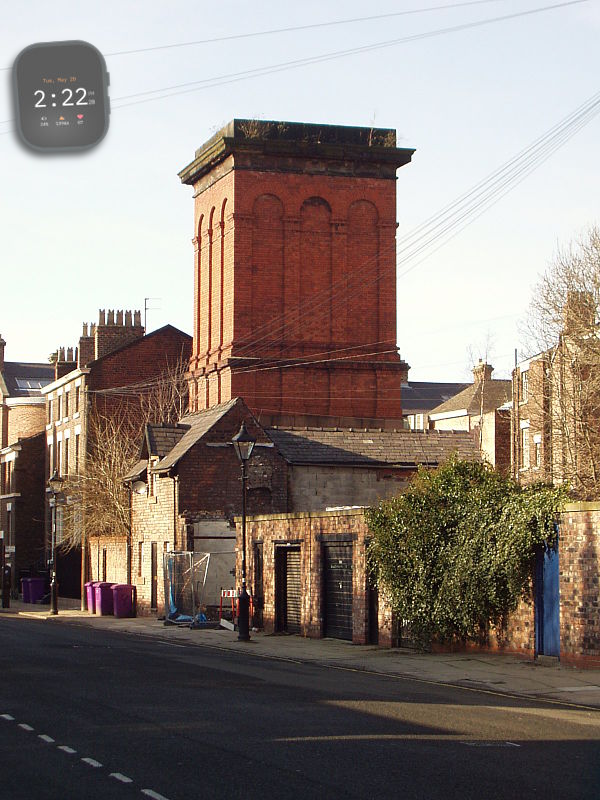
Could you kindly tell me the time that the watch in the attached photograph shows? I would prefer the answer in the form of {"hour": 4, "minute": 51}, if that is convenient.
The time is {"hour": 2, "minute": 22}
